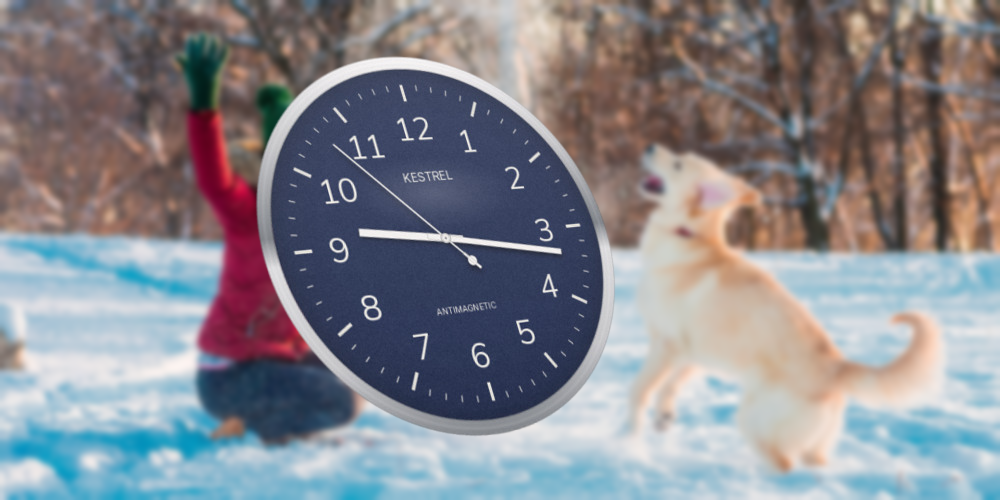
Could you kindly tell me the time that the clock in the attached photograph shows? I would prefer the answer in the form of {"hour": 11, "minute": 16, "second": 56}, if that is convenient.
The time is {"hour": 9, "minute": 16, "second": 53}
